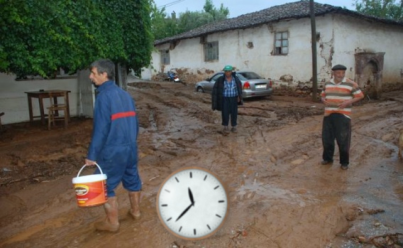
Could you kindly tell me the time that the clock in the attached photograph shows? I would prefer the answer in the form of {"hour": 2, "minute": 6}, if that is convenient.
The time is {"hour": 11, "minute": 38}
